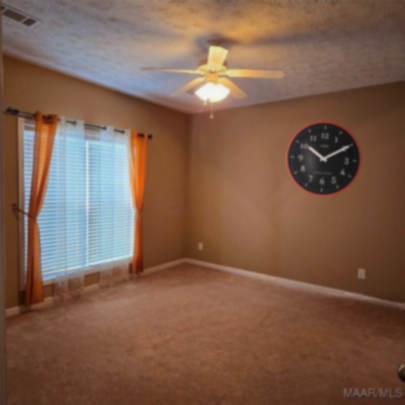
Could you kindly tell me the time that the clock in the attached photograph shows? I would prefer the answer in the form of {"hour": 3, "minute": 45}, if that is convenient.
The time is {"hour": 10, "minute": 10}
